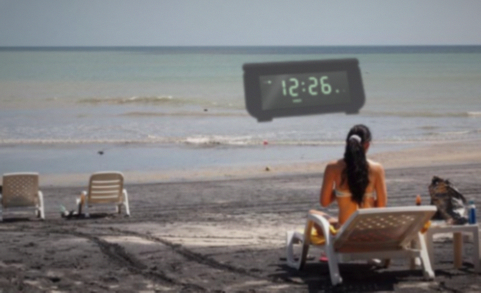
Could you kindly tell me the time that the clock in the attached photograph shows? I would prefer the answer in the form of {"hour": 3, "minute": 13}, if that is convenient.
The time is {"hour": 12, "minute": 26}
